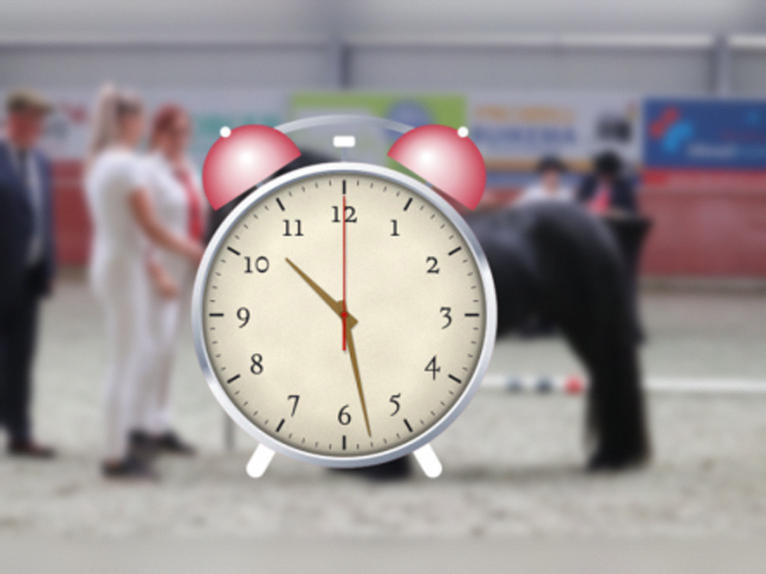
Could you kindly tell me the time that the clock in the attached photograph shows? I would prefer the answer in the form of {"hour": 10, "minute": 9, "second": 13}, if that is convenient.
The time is {"hour": 10, "minute": 28, "second": 0}
